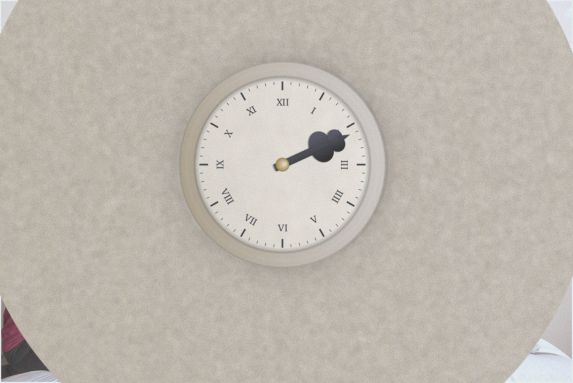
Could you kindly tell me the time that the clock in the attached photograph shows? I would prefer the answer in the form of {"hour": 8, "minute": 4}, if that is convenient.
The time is {"hour": 2, "minute": 11}
